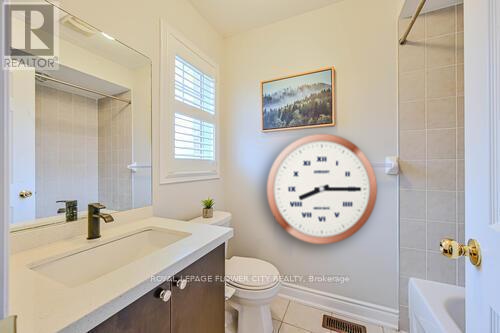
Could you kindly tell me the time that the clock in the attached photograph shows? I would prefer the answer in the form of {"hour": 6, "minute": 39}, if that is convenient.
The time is {"hour": 8, "minute": 15}
